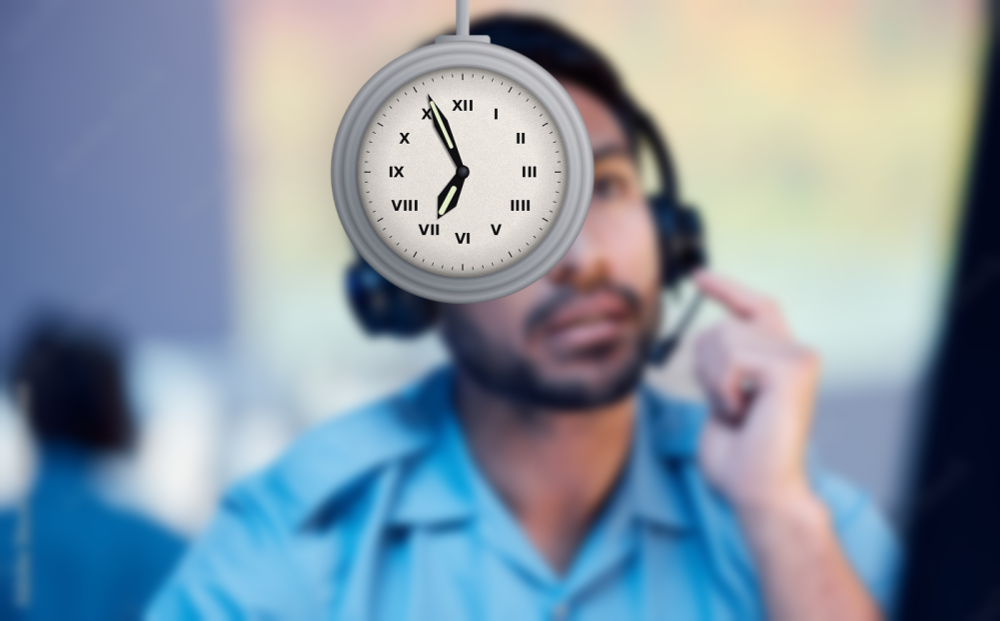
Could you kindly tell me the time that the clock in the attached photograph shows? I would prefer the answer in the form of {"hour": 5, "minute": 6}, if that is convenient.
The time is {"hour": 6, "minute": 56}
